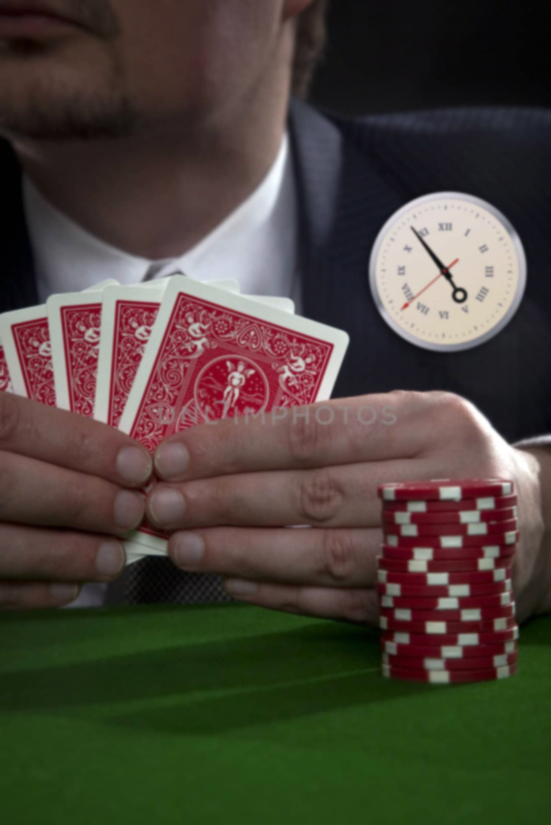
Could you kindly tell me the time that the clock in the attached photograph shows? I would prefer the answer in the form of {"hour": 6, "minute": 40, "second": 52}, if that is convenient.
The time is {"hour": 4, "minute": 53, "second": 38}
